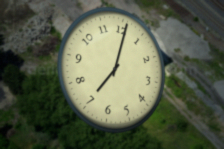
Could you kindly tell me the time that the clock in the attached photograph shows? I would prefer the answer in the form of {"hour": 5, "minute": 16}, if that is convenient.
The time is {"hour": 7, "minute": 1}
